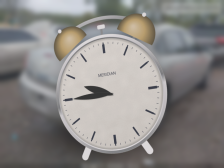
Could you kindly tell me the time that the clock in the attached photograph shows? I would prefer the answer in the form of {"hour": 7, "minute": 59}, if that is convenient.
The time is {"hour": 9, "minute": 45}
